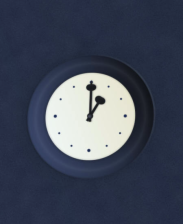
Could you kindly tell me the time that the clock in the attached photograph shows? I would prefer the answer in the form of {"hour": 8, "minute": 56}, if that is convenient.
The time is {"hour": 1, "minute": 0}
